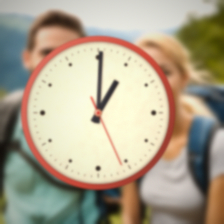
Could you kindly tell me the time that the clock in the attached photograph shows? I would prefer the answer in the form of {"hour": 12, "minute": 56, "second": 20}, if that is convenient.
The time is {"hour": 1, "minute": 0, "second": 26}
